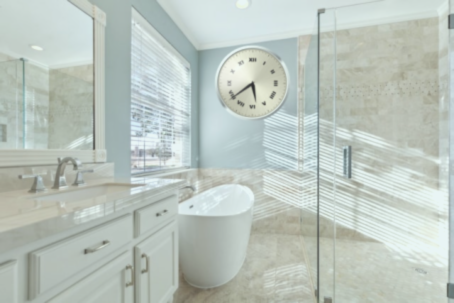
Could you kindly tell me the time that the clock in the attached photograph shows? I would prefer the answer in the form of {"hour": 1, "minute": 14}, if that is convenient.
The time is {"hour": 5, "minute": 39}
